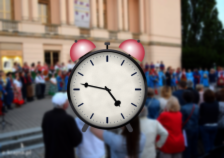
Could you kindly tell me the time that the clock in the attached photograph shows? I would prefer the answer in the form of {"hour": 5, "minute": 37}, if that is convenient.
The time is {"hour": 4, "minute": 47}
